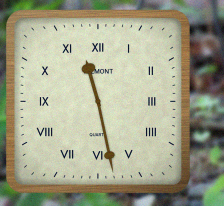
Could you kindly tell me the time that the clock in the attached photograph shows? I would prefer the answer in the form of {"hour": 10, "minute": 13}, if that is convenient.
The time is {"hour": 11, "minute": 28}
